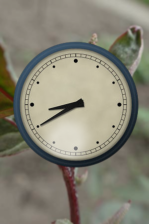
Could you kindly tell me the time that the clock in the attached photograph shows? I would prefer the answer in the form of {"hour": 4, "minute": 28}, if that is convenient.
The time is {"hour": 8, "minute": 40}
